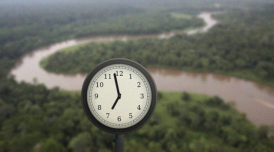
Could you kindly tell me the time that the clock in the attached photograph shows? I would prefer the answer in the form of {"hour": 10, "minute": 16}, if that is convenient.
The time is {"hour": 6, "minute": 58}
